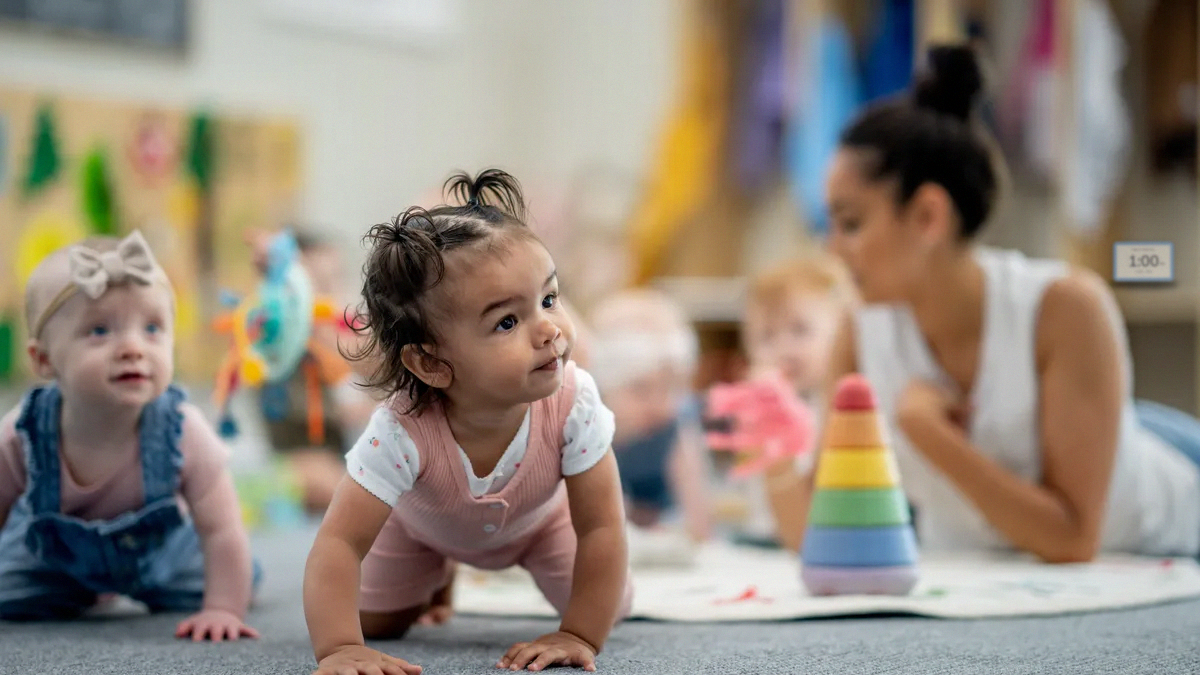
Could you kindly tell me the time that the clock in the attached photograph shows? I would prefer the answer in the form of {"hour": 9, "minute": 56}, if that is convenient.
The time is {"hour": 1, "minute": 0}
